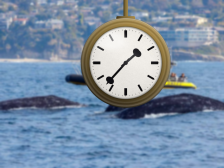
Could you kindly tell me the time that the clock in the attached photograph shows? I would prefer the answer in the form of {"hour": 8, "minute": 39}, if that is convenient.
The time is {"hour": 1, "minute": 37}
